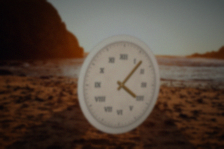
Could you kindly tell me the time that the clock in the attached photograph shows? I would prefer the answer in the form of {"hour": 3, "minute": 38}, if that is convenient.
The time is {"hour": 4, "minute": 7}
